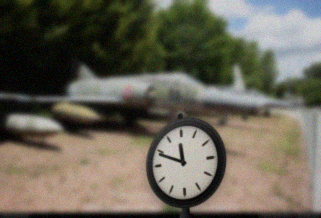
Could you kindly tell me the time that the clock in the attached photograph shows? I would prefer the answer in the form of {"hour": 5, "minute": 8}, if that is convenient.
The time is {"hour": 11, "minute": 49}
